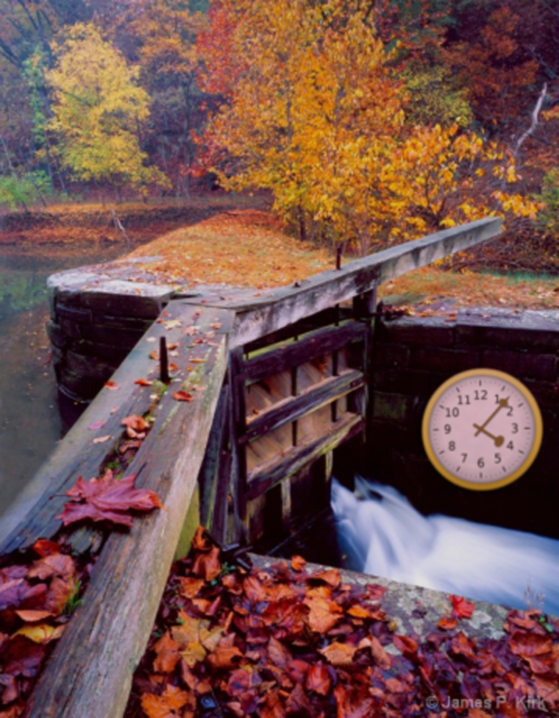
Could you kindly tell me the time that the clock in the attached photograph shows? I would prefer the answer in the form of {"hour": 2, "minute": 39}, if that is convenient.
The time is {"hour": 4, "minute": 7}
